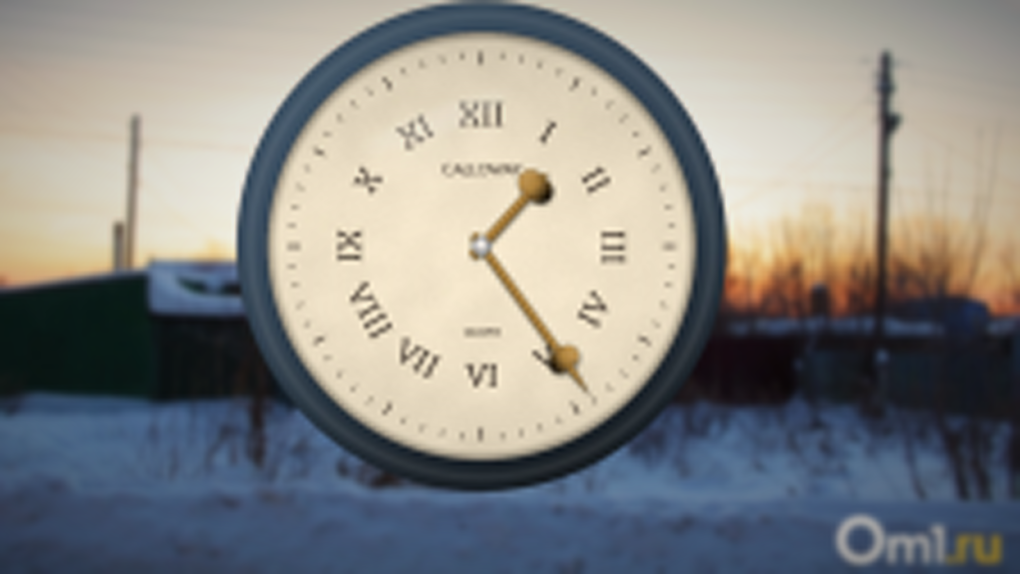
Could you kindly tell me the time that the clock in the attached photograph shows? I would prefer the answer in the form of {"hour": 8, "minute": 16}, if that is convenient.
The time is {"hour": 1, "minute": 24}
